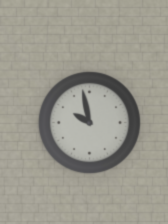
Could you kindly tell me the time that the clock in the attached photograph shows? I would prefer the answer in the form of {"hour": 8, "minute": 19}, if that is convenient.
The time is {"hour": 9, "minute": 58}
